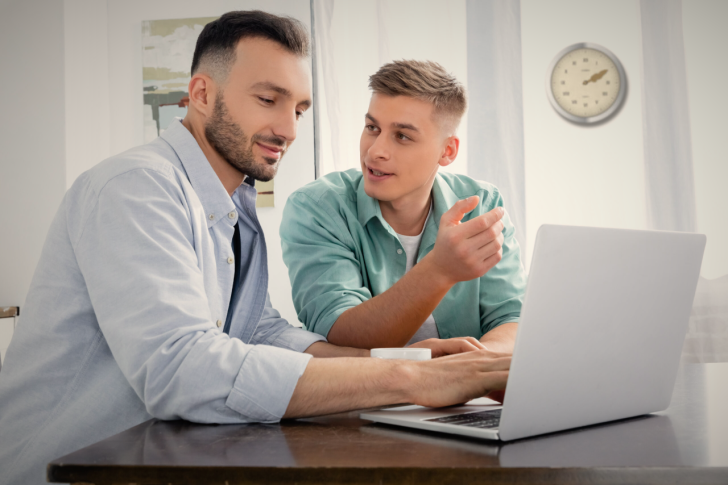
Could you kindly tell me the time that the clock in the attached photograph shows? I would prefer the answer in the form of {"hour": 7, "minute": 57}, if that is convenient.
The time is {"hour": 2, "minute": 10}
